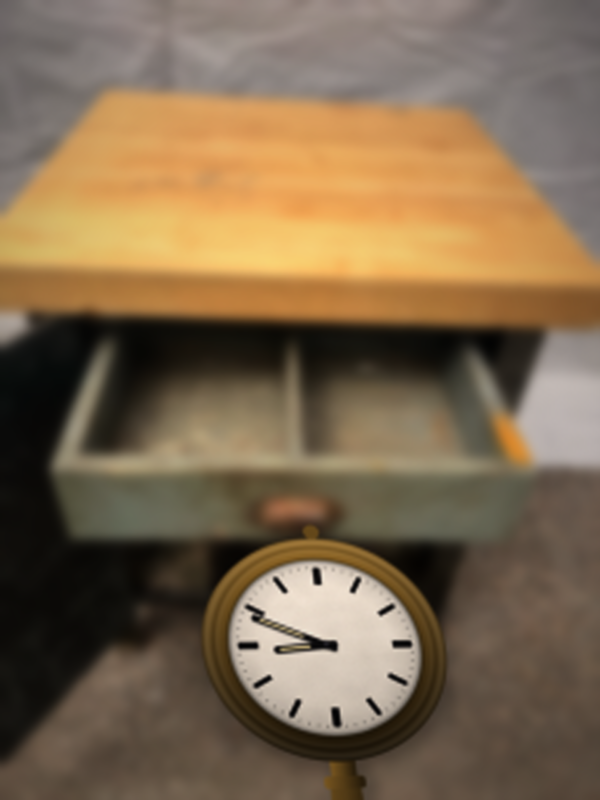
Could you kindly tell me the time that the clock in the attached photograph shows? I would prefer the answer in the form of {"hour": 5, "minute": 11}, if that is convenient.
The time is {"hour": 8, "minute": 49}
